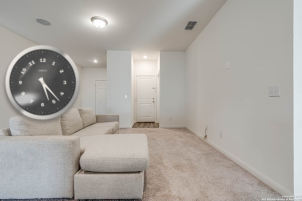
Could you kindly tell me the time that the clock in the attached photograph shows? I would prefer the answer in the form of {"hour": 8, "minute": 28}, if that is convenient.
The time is {"hour": 5, "minute": 23}
